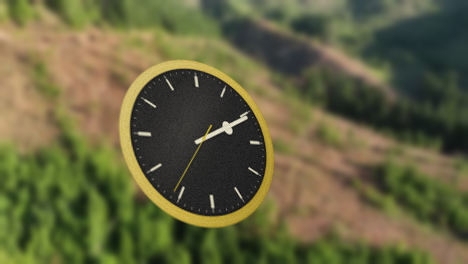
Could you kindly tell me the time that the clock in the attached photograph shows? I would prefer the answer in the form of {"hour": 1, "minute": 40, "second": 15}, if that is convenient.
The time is {"hour": 2, "minute": 10, "second": 36}
